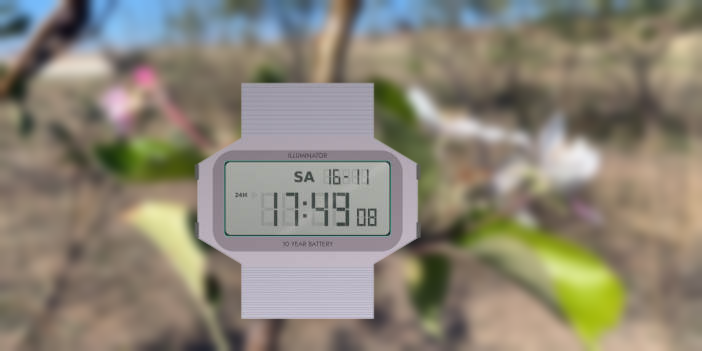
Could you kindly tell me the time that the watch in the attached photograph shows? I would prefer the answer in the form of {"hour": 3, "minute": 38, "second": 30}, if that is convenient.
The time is {"hour": 17, "minute": 49, "second": 8}
